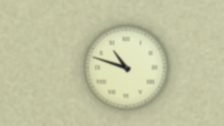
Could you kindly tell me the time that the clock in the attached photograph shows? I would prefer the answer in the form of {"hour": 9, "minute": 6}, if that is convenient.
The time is {"hour": 10, "minute": 48}
